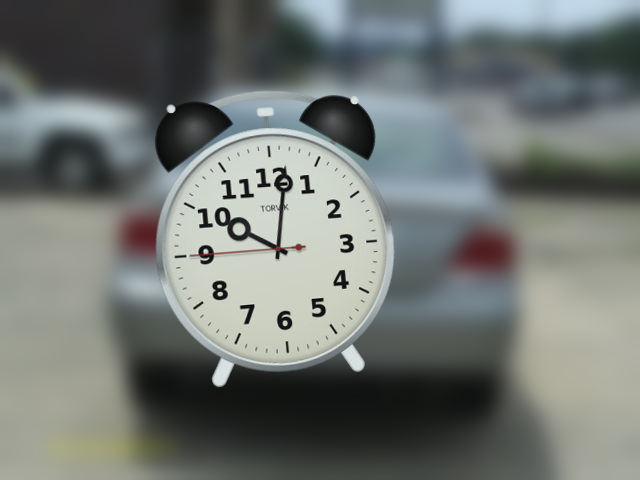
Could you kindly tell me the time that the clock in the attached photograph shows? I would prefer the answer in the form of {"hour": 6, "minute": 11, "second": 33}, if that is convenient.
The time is {"hour": 10, "minute": 1, "second": 45}
